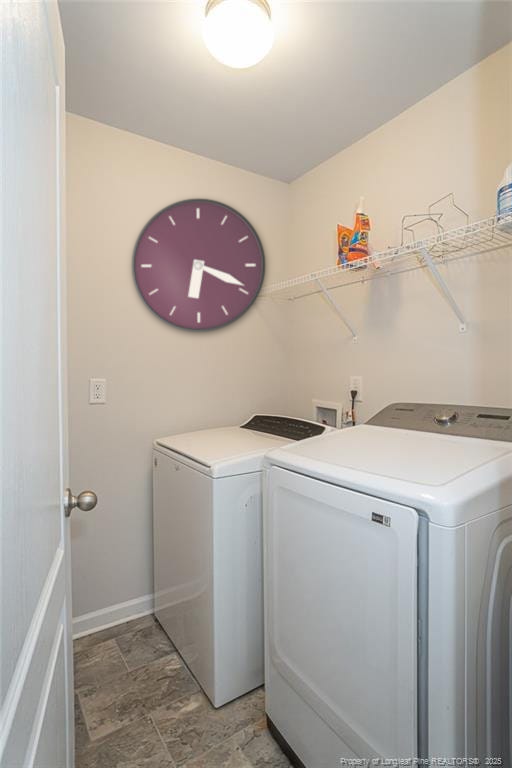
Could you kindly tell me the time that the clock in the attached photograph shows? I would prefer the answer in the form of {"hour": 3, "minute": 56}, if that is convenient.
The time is {"hour": 6, "minute": 19}
